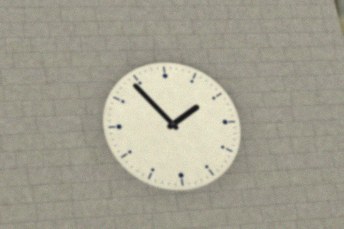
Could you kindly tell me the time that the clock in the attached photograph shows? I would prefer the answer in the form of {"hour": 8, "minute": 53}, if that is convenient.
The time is {"hour": 1, "minute": 54}
